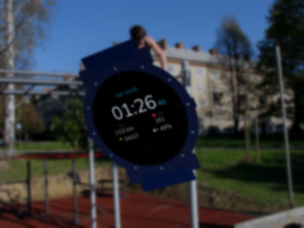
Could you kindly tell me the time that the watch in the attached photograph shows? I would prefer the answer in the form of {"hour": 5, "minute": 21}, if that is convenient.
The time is {"hour": 1, "minute": 26}
